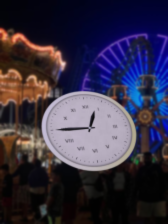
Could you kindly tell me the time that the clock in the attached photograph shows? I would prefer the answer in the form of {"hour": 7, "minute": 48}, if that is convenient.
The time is {"hour": 12, "minute": 45}
